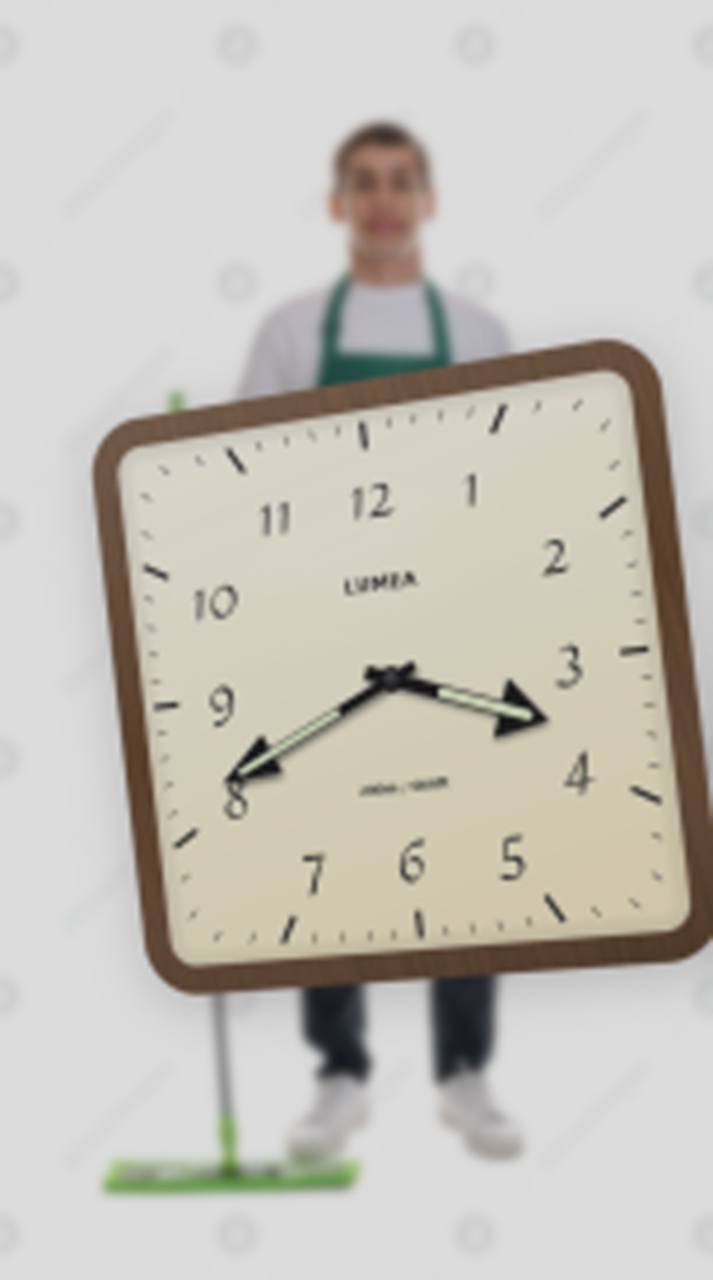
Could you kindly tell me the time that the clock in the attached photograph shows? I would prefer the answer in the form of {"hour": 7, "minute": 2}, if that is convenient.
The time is {"hour": 3, "minute": 41}
